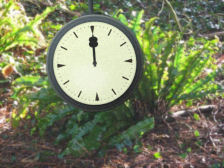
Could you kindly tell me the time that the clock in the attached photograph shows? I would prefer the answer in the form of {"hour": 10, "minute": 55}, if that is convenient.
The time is {"hour": 12, "minute": 0}
